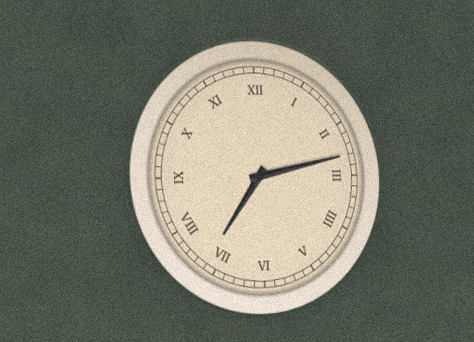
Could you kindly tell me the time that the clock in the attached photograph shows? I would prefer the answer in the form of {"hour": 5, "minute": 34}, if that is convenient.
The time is {"hour": 7, "minute": 13}
